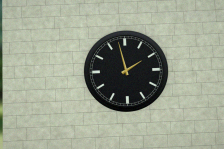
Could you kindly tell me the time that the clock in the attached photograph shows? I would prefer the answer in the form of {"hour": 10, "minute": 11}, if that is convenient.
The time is {"hour": 1, "minute": 58}
